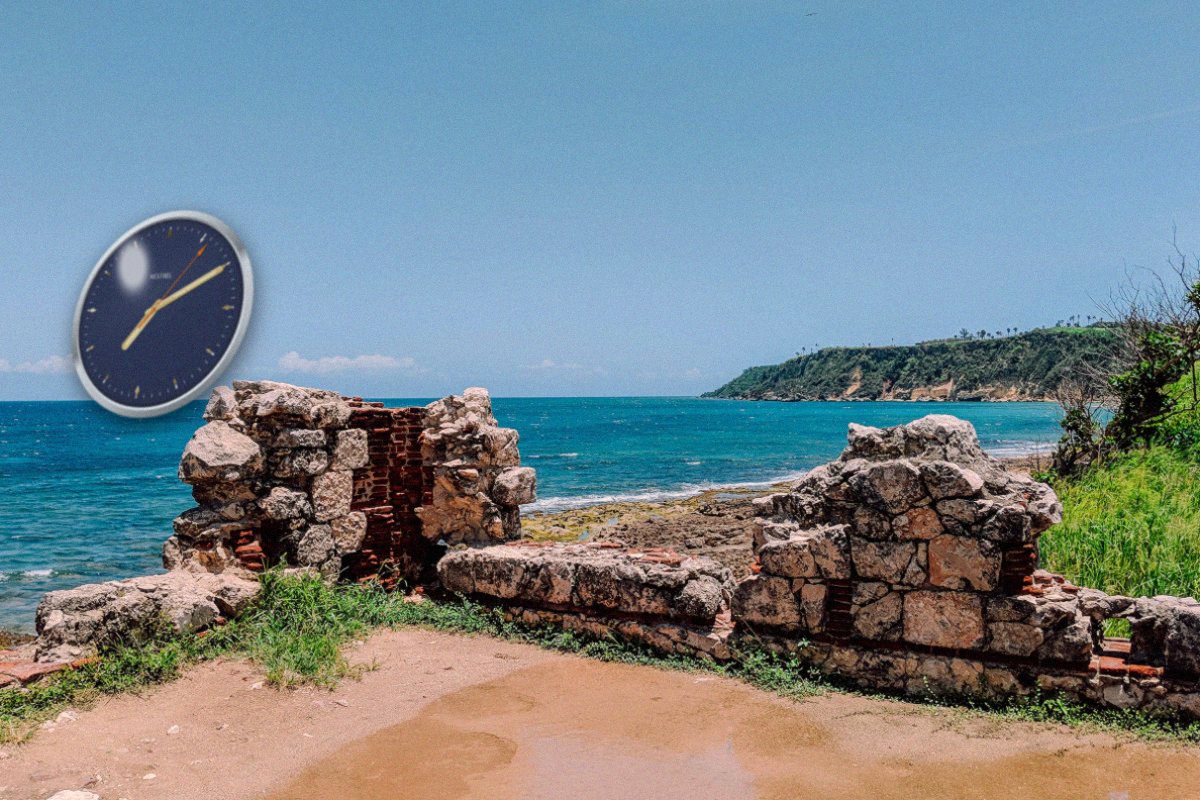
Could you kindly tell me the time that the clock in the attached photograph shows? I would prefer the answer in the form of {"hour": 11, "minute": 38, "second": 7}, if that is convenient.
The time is {"hour": 7, "minute": 10, "second": 6}
